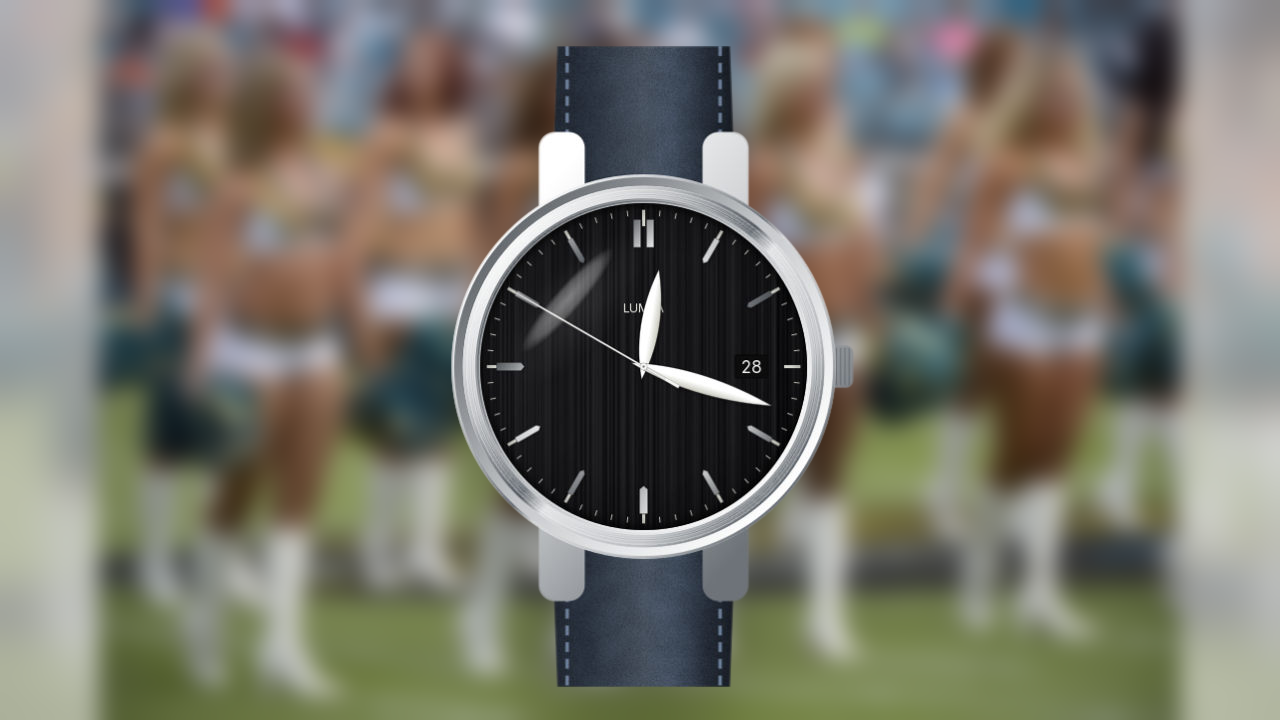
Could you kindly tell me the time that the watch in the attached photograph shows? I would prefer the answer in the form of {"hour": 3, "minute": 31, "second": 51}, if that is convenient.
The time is {"hour": 12, "minute": 17, "second": 50}
